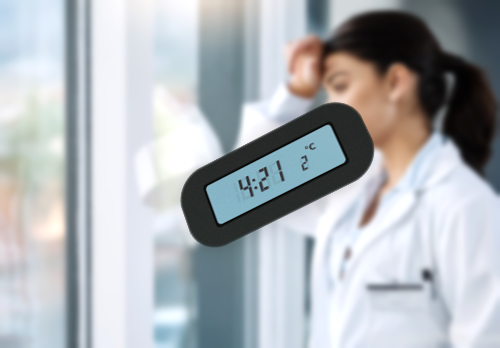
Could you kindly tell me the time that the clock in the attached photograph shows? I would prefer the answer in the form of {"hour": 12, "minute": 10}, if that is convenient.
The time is {"hour": 4, "minute": 21}
